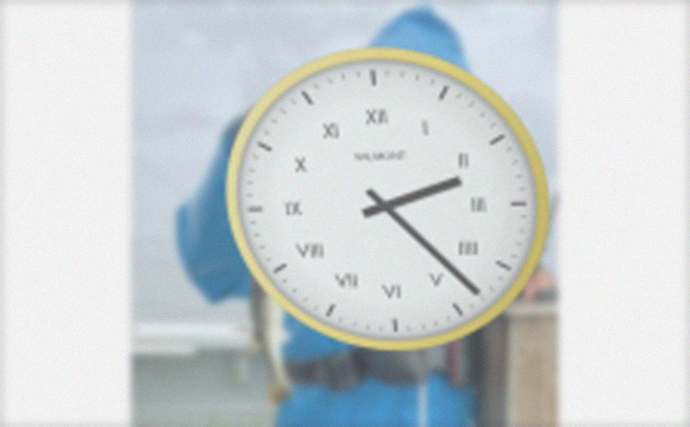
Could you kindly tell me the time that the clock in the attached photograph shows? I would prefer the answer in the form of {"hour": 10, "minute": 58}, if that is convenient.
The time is {"hour": 2, "minute": 23}
